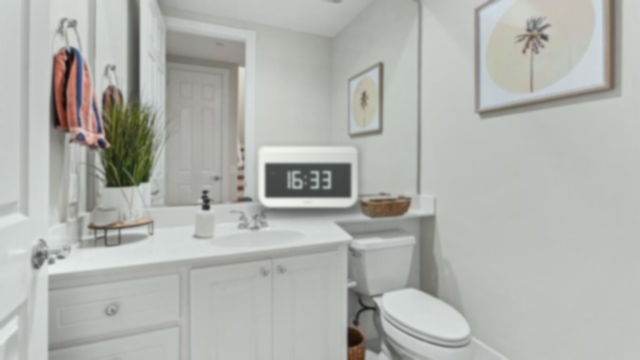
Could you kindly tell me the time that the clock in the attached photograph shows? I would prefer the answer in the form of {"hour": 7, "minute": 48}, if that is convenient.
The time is {"hour": 16, "minute": 33}
